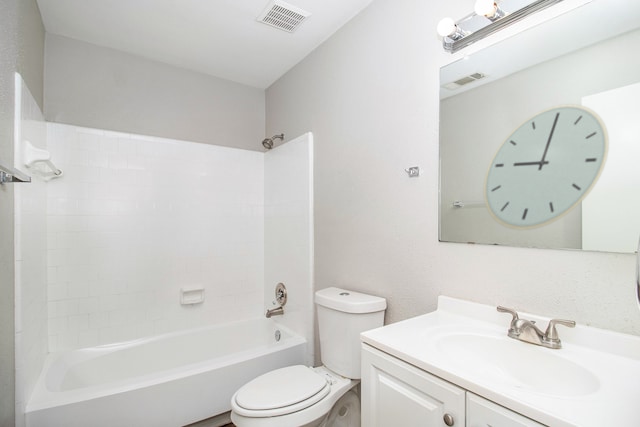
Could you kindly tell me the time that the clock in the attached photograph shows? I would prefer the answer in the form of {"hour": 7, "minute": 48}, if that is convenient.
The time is {"hour": 9, "minute": 0}
